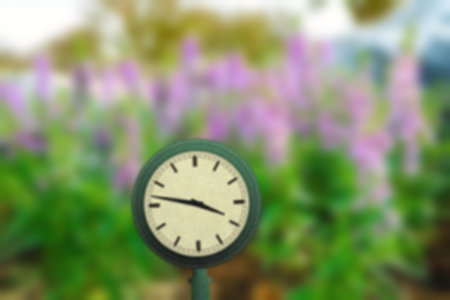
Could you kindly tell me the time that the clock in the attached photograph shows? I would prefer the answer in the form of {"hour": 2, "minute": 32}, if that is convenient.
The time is {"hour": 3, "minute": 47}
